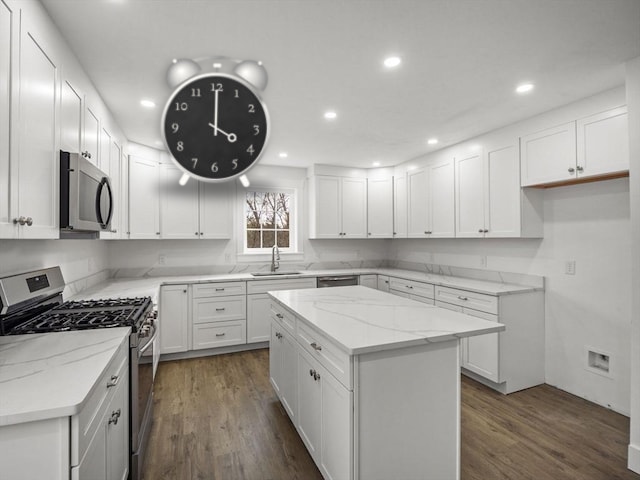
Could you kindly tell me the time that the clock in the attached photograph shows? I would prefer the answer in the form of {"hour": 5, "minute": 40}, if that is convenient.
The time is {"hour": 4, "minute": 0}
